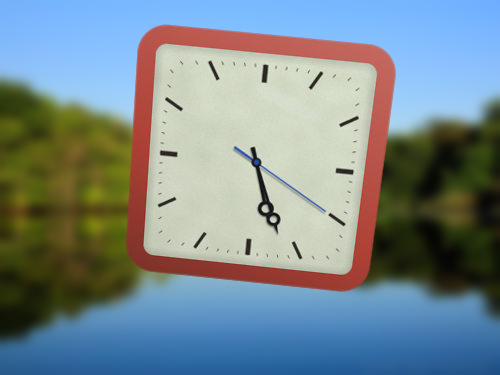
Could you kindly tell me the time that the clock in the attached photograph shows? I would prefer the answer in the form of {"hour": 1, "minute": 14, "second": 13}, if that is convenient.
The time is {"hour": 5, "minute": 26, "second": 20}
